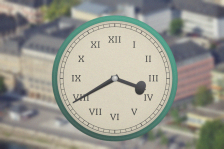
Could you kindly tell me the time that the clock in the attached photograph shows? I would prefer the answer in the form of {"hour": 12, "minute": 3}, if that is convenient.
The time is {"hour": 3, "minute": 40}
